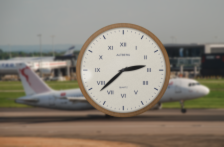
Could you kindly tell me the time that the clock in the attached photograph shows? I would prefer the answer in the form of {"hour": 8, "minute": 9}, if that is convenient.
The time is {"hour": 2, "minute": 38}
